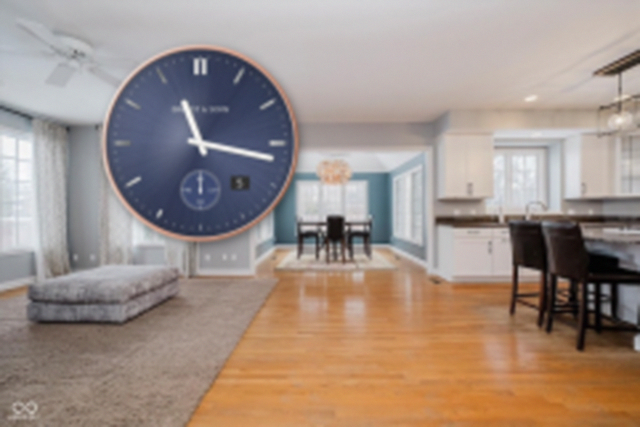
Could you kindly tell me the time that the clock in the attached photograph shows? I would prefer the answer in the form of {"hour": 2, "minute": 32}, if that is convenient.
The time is {"hour": 11, "minute": 17}
